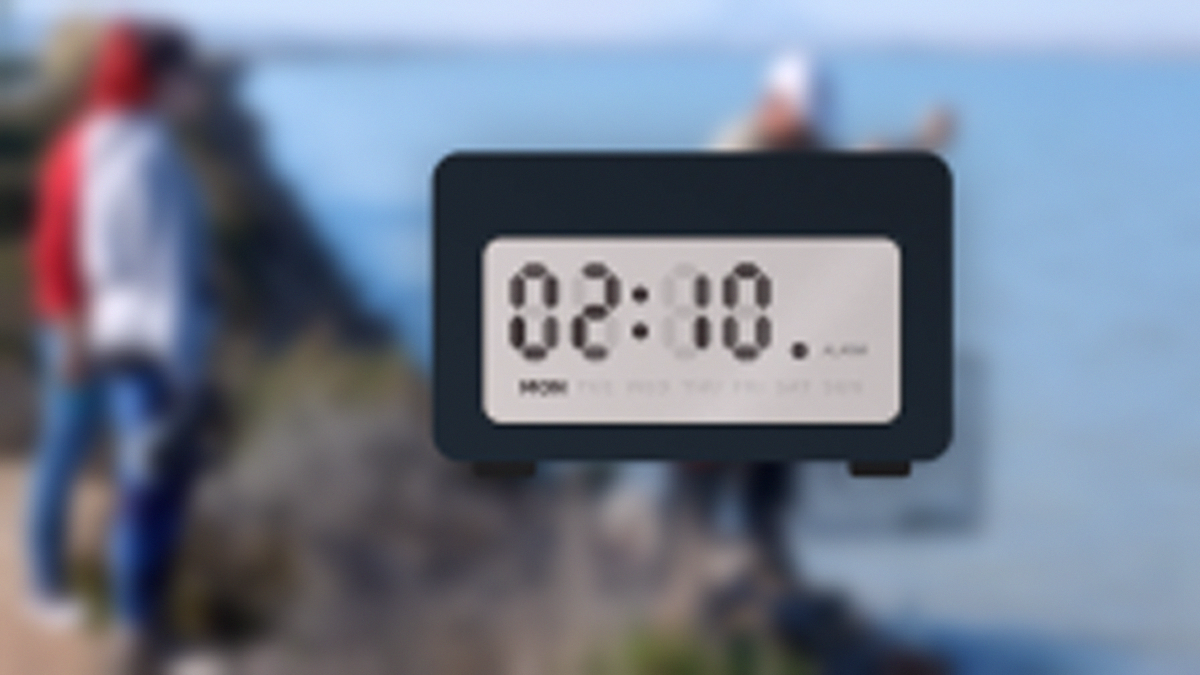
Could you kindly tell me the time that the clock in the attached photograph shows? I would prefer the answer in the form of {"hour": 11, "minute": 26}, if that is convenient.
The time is {"hour": 2, "minute": 10}
